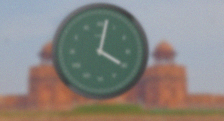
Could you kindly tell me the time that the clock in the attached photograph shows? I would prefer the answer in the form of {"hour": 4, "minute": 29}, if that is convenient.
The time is {"hour": 4, "minute": 2}
